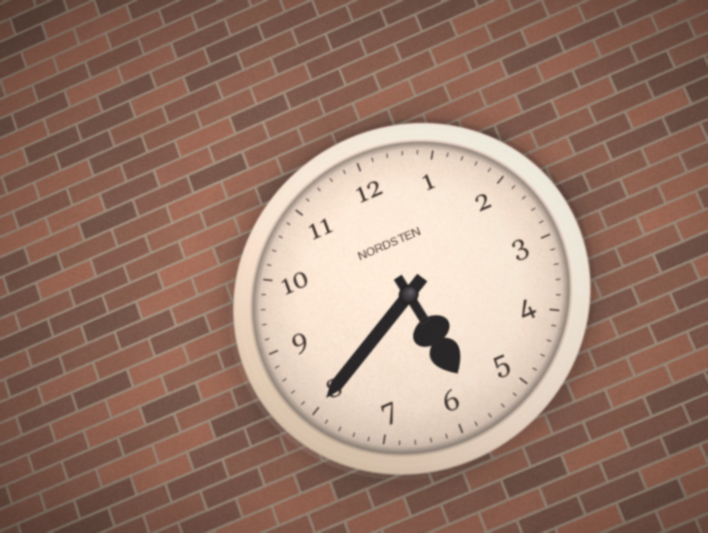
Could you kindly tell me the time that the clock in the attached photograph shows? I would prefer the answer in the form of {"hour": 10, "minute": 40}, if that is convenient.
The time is {"hour": 5, "minute": 40}
